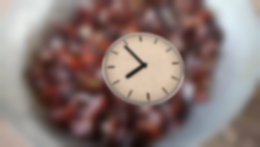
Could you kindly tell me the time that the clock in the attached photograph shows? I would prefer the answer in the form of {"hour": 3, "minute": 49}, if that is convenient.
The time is {"hour": 7, "minute": 54}
